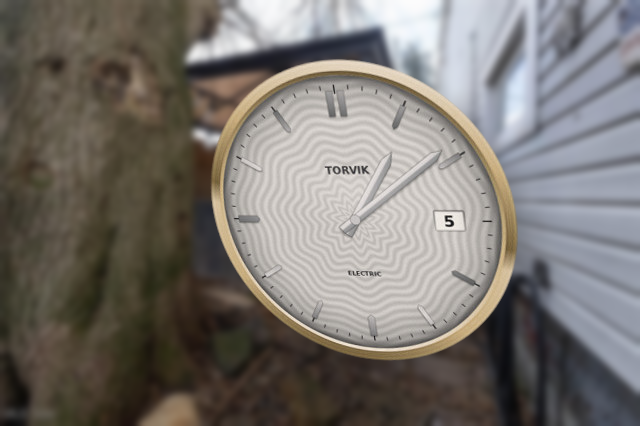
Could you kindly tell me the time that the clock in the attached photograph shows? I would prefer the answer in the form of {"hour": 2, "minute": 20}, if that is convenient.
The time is {"hour": 1, "minute": 9}
